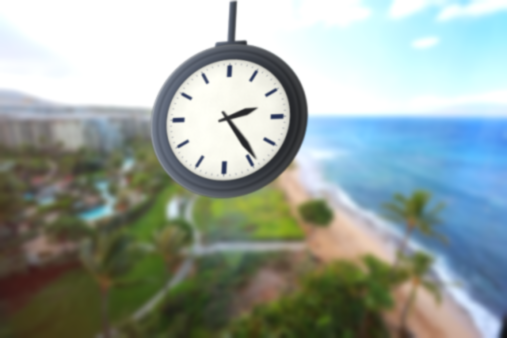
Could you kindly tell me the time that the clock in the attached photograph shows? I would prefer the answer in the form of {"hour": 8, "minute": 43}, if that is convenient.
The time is {"hour": 2, "minute": 24}
